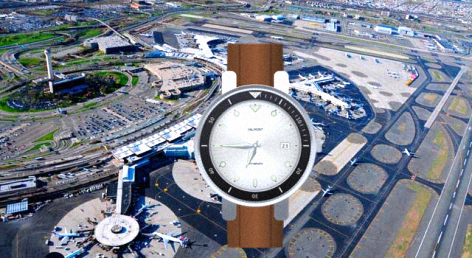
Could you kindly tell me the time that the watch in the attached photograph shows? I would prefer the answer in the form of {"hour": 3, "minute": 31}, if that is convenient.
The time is {"hour": 6, "minute": 45}
